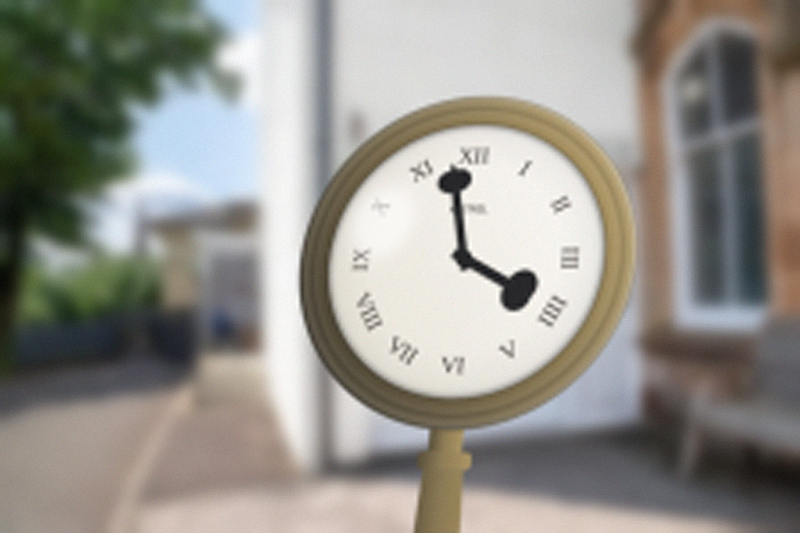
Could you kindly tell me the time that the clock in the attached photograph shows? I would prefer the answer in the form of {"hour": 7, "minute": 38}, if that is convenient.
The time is {"hour": 3, "minute": 58}
